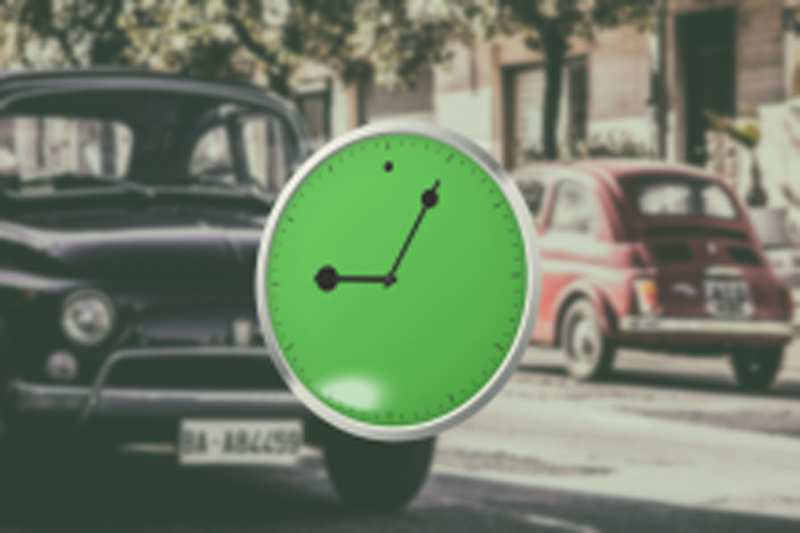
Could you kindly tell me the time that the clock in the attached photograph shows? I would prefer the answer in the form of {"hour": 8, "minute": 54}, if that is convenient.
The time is {"hour": 9, "minute": 5}
